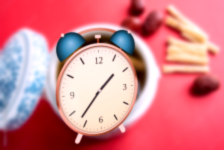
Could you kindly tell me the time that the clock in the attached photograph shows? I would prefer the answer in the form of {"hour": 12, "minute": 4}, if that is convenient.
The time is {"hour": 1, "minute": 37}
